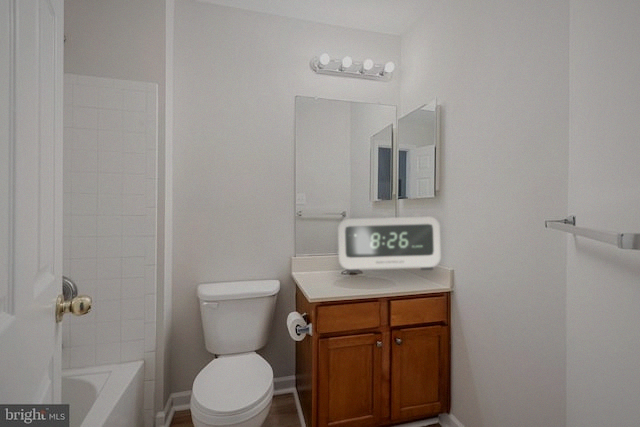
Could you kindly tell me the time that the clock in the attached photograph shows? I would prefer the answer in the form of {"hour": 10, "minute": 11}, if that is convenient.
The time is {"hour": 8, "minute": 26}
